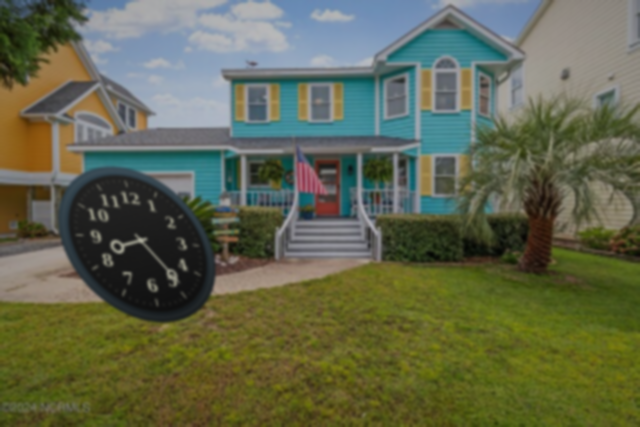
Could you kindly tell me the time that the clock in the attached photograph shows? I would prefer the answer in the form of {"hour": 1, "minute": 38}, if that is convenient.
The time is {"hour": 8, "minute": 24}
